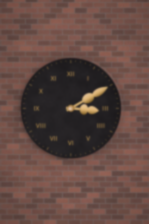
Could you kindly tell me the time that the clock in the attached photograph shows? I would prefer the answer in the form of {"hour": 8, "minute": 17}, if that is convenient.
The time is {"hour": 3, "minute": 10}
